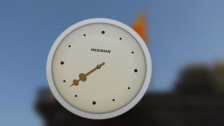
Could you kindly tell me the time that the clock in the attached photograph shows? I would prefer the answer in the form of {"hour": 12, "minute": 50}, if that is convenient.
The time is {"hour": 7, "minute": 38}
